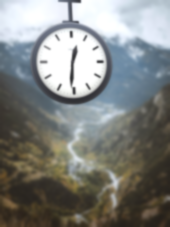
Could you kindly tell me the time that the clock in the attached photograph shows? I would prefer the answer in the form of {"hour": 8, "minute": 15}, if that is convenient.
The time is {"hour": 12, "minute": 31}
